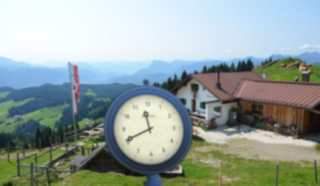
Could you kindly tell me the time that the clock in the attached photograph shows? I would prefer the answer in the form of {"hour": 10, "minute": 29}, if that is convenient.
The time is {"hour": 11, "minute": 41}
